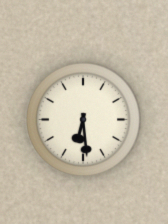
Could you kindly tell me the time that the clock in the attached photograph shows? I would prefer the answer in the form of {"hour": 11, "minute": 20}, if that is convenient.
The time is {"hour": 6, "minute": 29}
